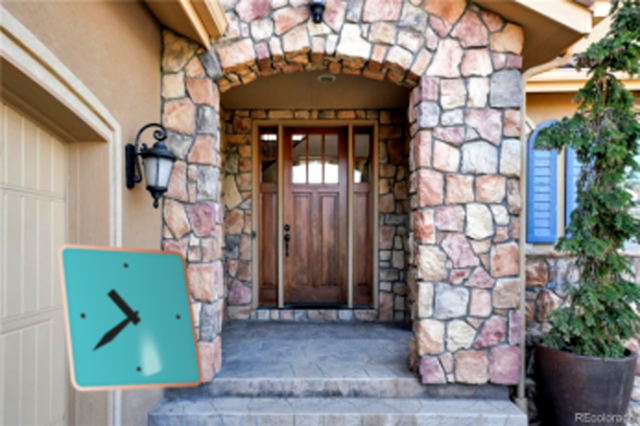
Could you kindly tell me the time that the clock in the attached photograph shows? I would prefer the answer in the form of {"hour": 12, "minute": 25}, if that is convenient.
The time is {"hour": 10, "minute": 39}
